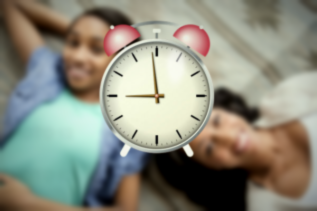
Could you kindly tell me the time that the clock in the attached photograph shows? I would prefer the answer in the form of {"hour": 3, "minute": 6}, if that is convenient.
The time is {"hour": 8, "minute": 59}
